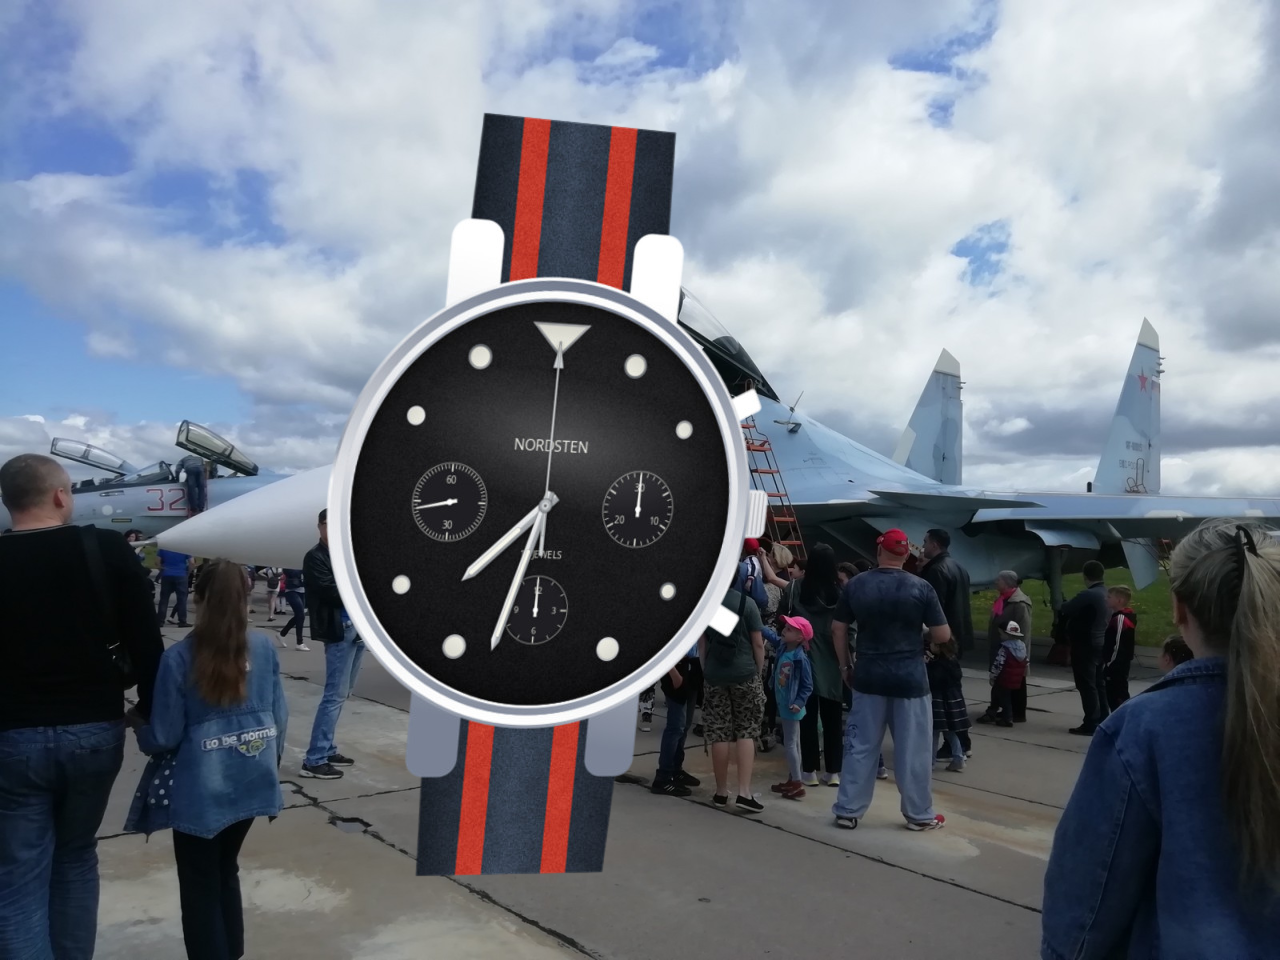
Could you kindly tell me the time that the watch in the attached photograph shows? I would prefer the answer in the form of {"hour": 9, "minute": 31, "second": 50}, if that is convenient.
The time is {"hour": 7, "minute": 32, "second": 43}
